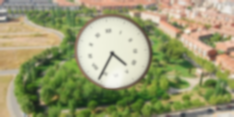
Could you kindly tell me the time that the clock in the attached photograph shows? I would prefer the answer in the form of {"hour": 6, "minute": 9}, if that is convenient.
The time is {"hour": 4, "minute": 36}
